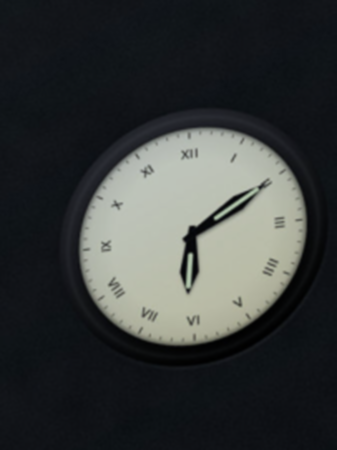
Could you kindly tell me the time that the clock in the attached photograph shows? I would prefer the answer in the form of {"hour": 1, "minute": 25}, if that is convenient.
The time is {"hour": 6, "minute": 10}
